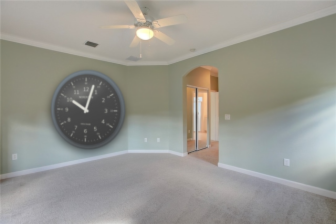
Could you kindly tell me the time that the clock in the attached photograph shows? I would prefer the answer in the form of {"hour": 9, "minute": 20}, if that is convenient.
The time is {"hour": 10, "minute": 3}
